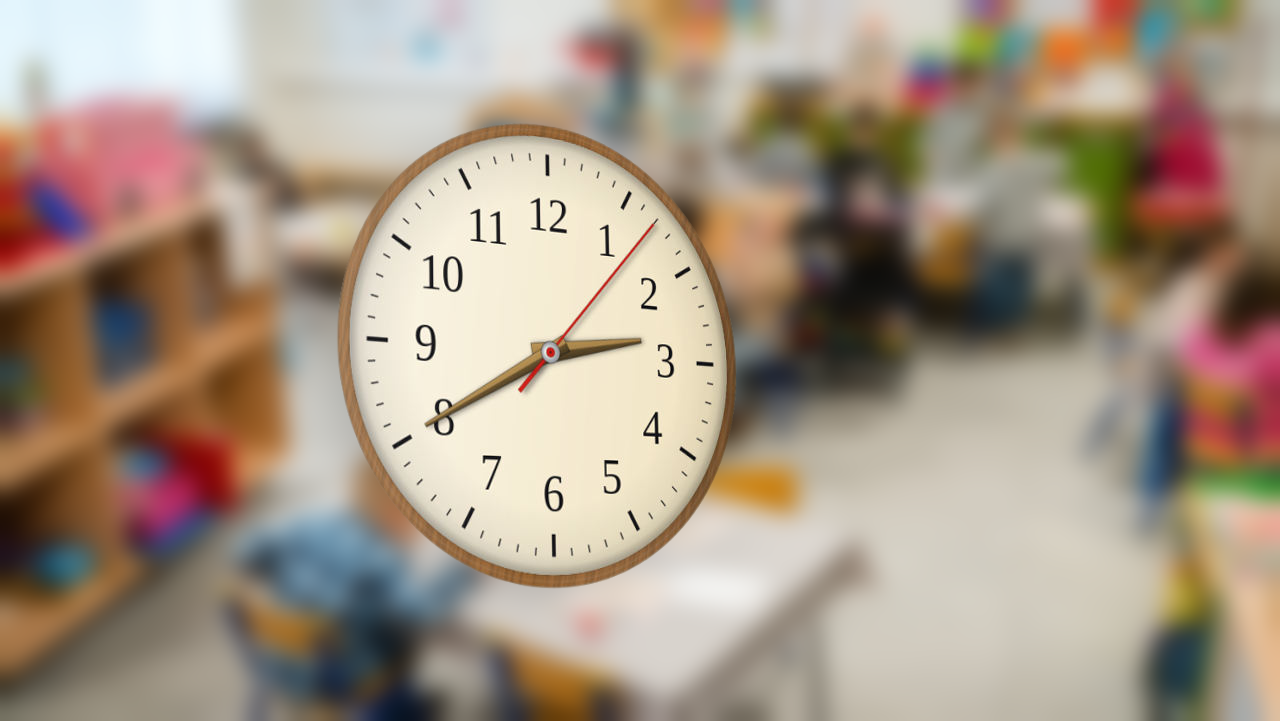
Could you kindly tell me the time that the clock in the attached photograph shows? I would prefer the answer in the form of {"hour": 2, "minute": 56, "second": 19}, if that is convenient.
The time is {"hour": 2, "minute": 40, "second": 7}
